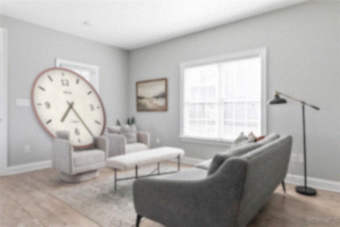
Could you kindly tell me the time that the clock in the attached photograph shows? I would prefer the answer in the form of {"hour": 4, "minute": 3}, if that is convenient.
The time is {"hour": 7, "minute": 25}
